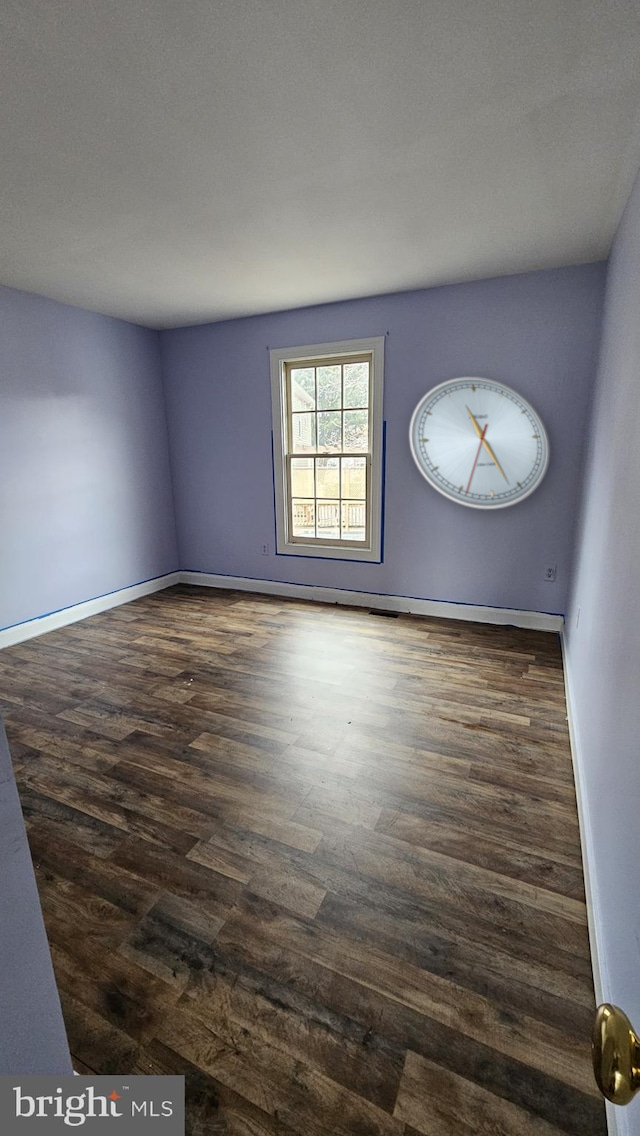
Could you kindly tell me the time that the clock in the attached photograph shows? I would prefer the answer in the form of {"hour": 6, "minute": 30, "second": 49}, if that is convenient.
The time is {"hour": 11, "minute": 26, "second": 34}
